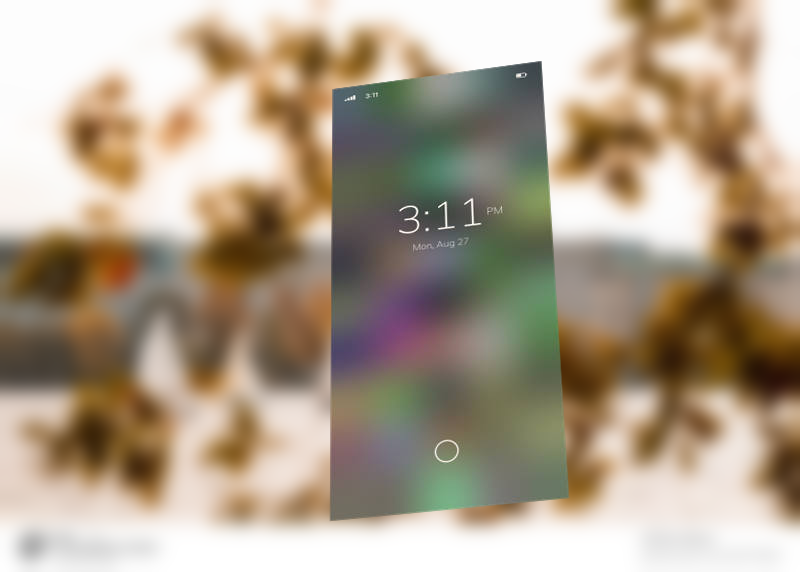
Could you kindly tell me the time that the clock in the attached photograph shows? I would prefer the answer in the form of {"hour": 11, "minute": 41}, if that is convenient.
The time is {"hour": 3, "minute": 11}
